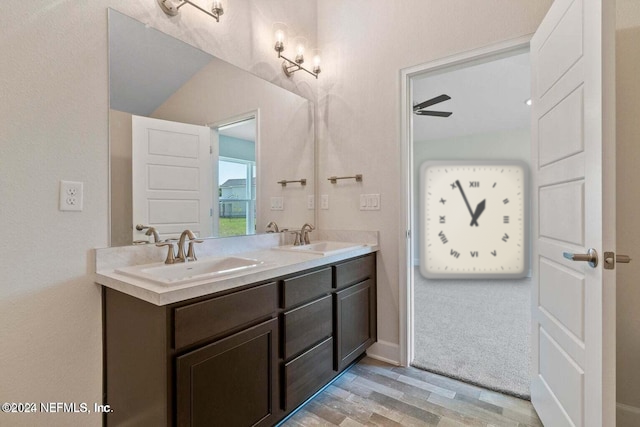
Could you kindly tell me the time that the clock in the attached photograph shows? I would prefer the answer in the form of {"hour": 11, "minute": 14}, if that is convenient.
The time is {"hour": 12, "minute": 56}
